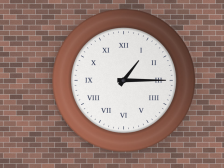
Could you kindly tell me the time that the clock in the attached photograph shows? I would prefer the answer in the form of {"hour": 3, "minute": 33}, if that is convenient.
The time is {"hour": 1, "minute": 15}
